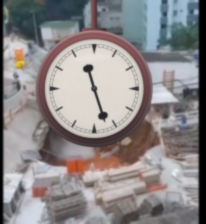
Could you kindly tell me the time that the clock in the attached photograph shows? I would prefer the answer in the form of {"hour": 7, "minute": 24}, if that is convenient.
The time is {"hour": 11, "minute": 27}
